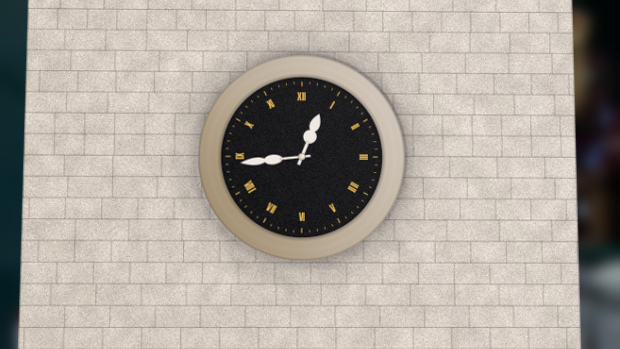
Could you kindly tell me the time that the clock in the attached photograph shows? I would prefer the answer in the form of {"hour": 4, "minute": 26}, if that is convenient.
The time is {"hour": 12, "minute": 44}
